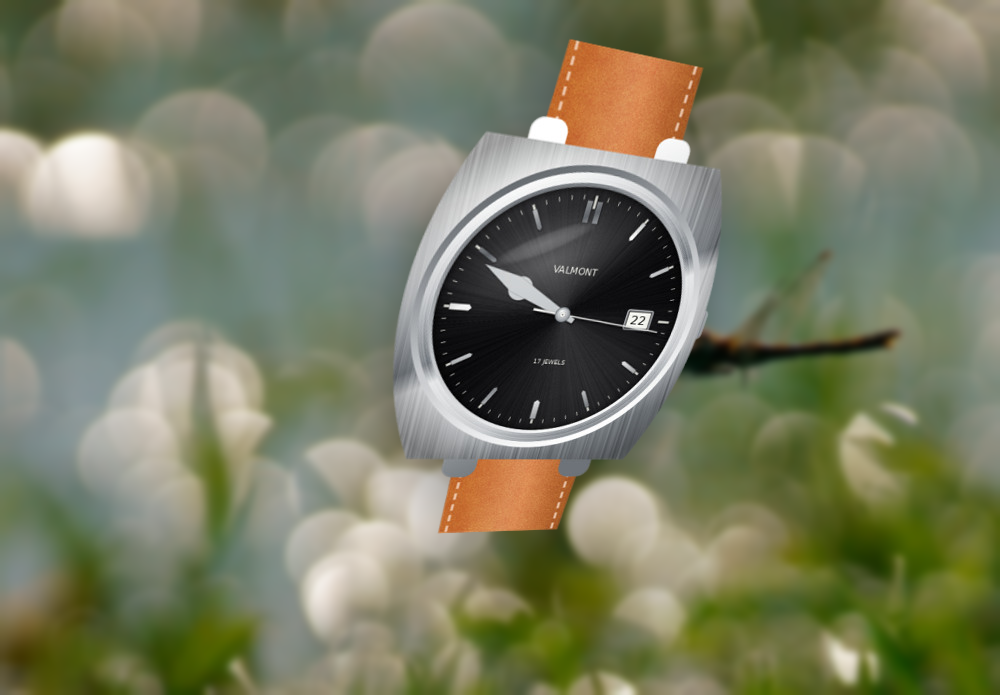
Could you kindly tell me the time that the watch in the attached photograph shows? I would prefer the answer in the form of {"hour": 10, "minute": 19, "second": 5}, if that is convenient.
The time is {"hour": 9, "minute": 49, "second": 16}
